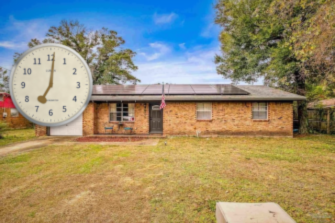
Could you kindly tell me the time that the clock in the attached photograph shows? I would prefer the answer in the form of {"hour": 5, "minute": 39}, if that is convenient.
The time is {"hour": 7, "minute": 1}
